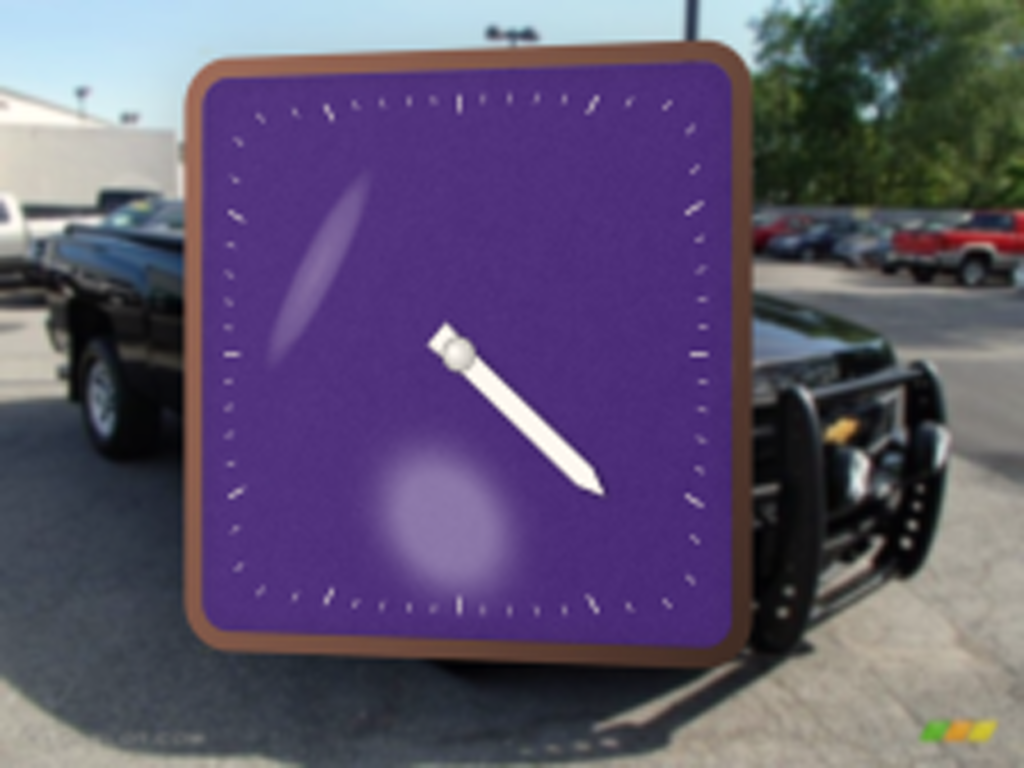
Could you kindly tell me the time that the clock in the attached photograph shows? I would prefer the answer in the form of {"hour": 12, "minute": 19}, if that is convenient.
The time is {"hour": 4, "minute": 22}
